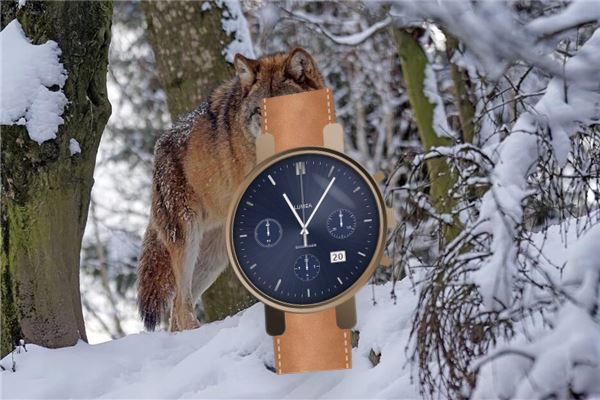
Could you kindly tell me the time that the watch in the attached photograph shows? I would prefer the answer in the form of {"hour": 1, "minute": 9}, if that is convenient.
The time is {"hour": 11, "minute": 6}
